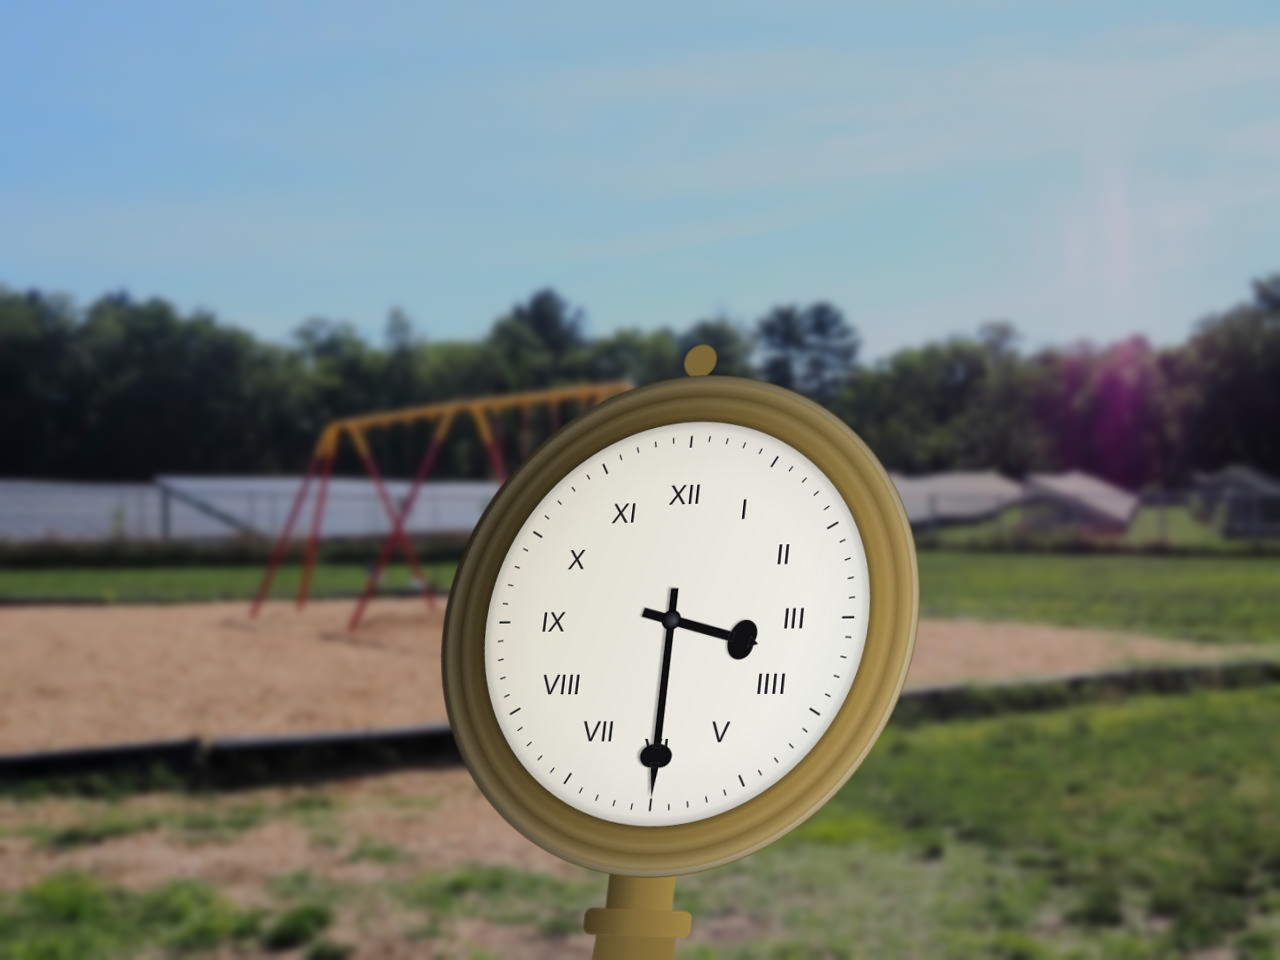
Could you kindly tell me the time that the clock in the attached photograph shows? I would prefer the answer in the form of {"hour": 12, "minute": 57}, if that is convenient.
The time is {"hour": 3, "minute": 30}
